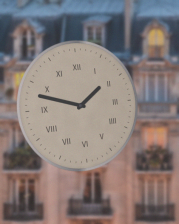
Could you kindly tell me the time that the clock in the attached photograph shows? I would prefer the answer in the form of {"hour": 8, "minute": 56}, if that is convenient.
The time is {"hour": 1, "minute": 48}
